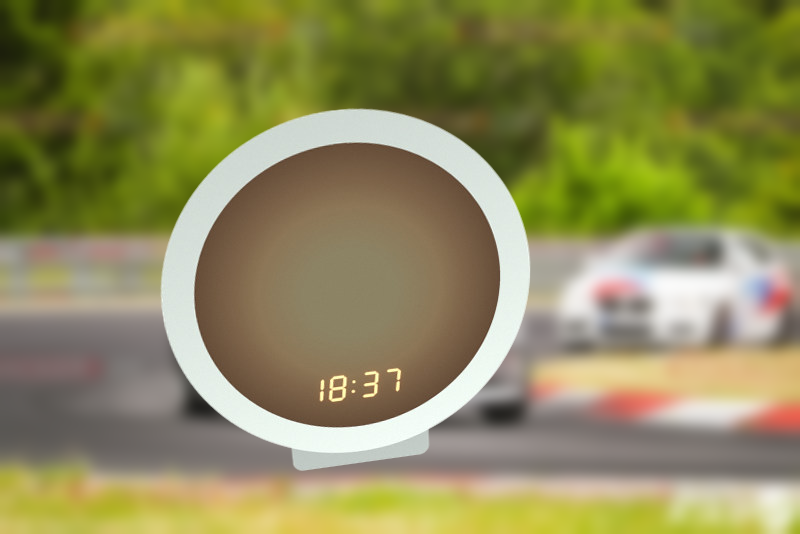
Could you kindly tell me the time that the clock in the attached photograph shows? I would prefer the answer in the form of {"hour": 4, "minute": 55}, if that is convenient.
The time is {"hour": 18, "minute": 37}
